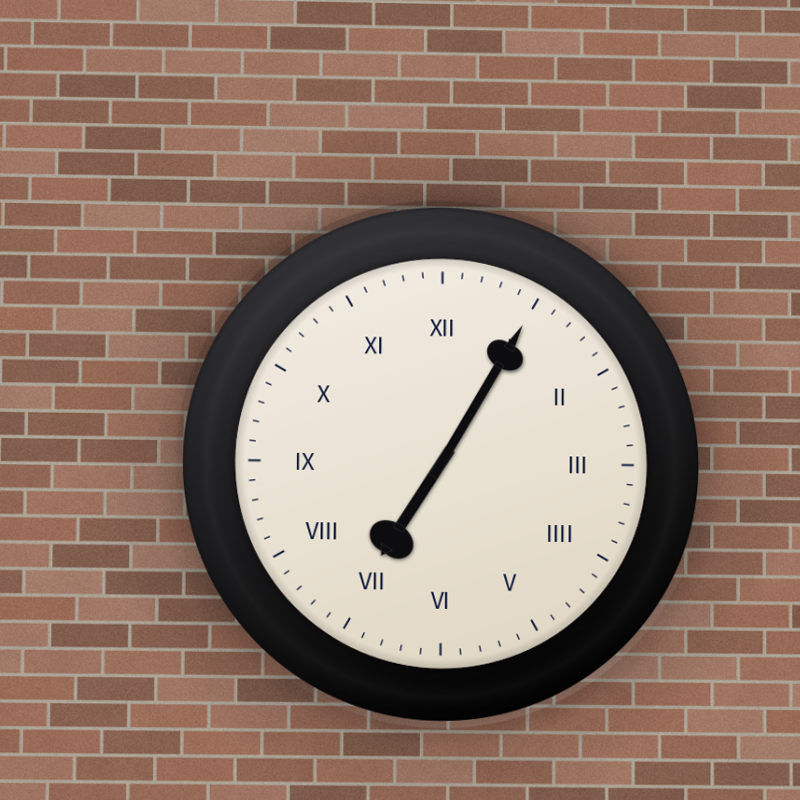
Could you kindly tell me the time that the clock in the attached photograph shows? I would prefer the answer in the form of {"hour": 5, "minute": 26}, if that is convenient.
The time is {"hour": 7, "minute": 5}
